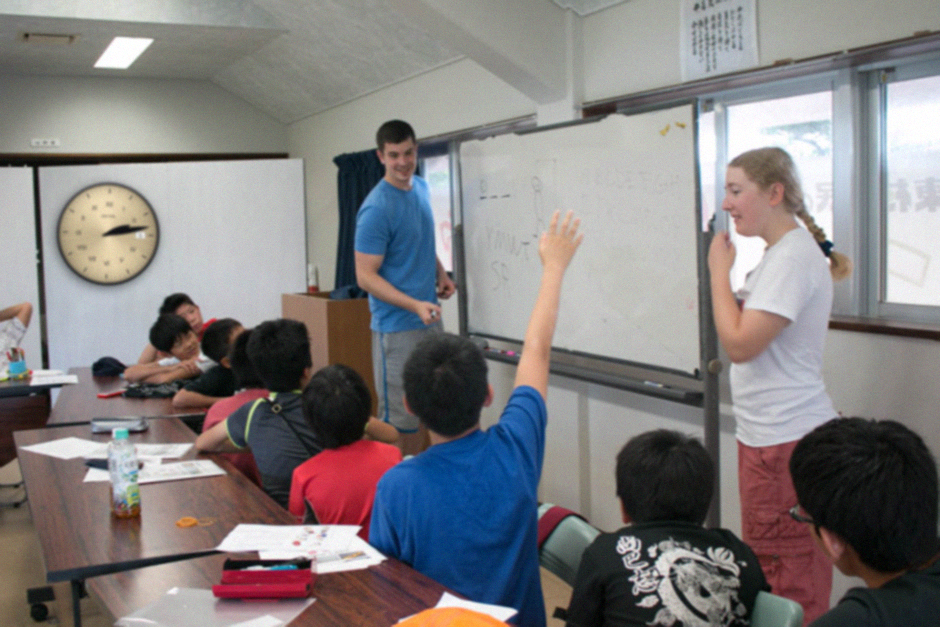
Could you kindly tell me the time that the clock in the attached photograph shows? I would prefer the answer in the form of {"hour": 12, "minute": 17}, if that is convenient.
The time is {"hour": 2, "minute": 13}
